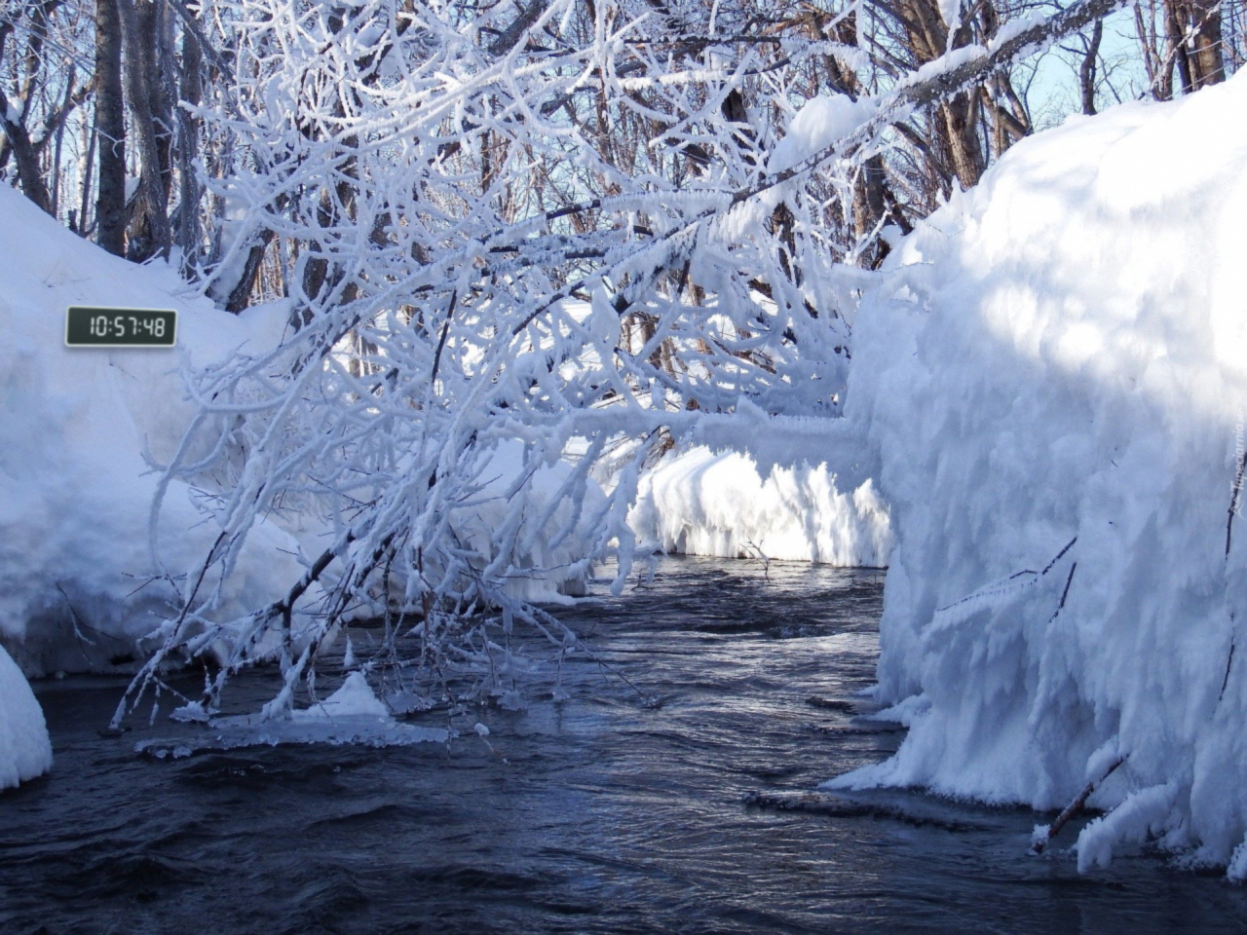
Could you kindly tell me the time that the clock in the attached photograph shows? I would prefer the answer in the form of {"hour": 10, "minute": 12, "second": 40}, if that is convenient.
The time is {"hour": 10, "minute": 57, "second": 48}
